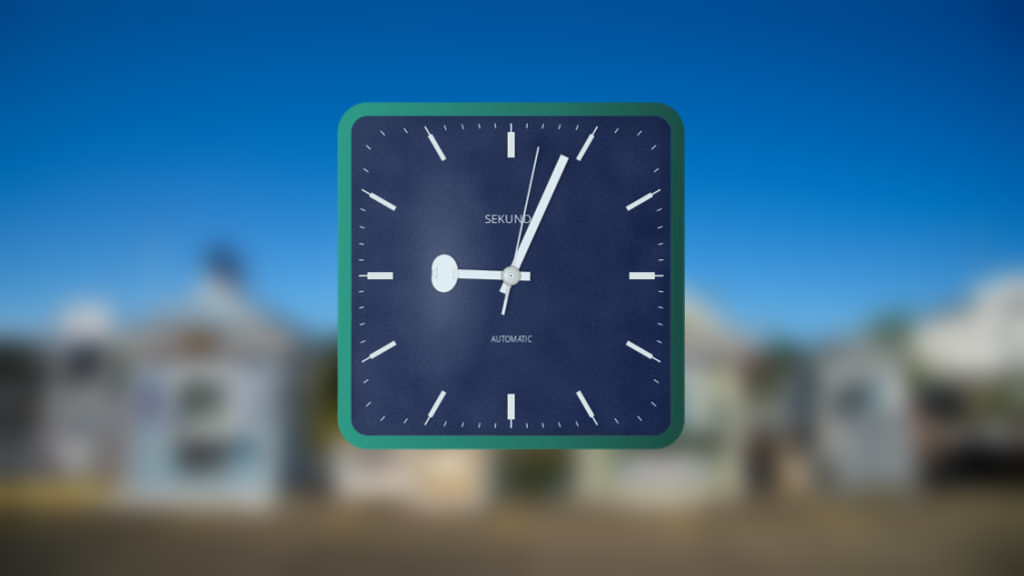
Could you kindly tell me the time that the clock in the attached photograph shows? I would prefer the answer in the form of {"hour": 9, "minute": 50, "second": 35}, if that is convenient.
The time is {"hour": 9, "minute": 4, "second": 2}
